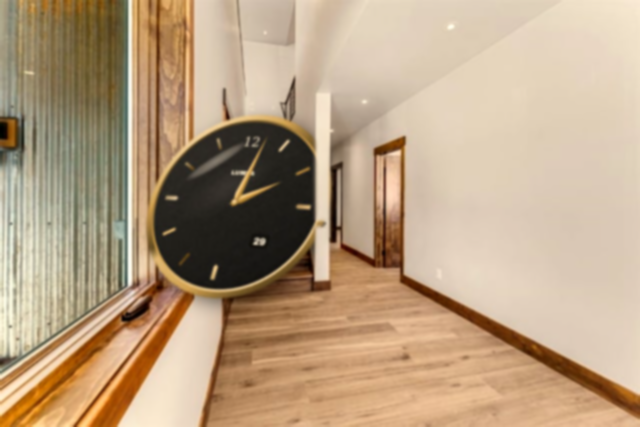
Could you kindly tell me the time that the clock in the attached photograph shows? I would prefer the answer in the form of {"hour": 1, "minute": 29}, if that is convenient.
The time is {"hour": 2, "minute": 2}
